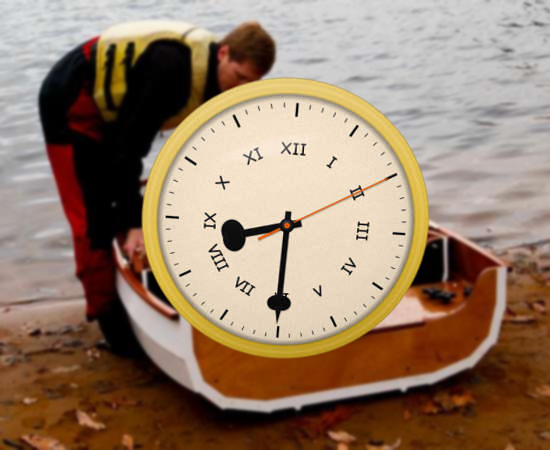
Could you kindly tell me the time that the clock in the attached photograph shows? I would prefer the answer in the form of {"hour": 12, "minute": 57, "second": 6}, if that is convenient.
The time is {"hour": 8, "minute": 30, "second": 10}
